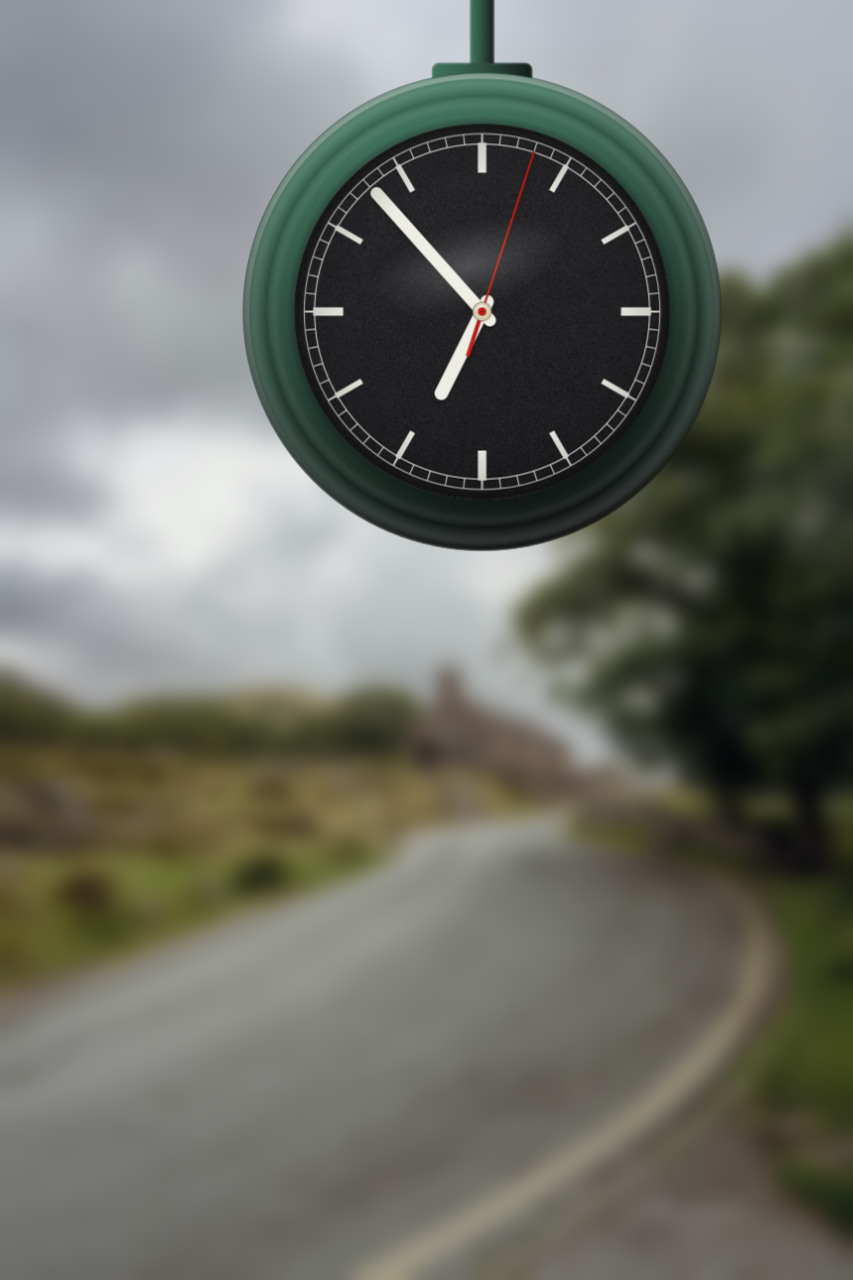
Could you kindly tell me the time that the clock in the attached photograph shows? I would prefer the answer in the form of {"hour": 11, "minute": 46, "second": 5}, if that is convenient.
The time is {"hour": 6, "minute": 53, "second": 3}
